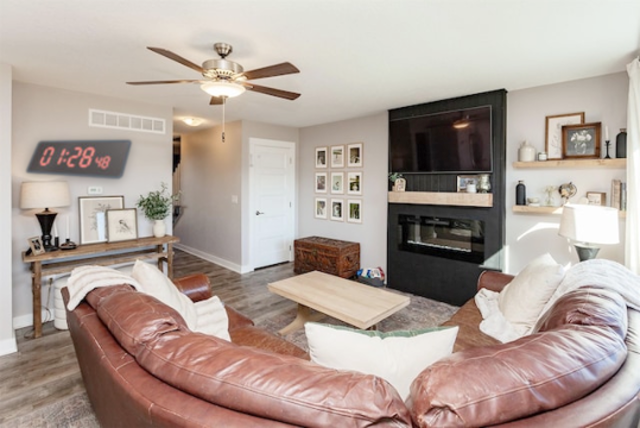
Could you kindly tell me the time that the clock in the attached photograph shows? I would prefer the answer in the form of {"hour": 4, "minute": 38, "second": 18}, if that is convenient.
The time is {"hour": 1, "minute": 28, "second": 48}
